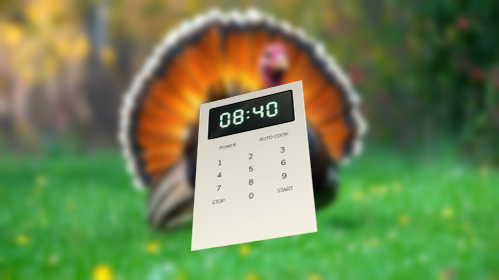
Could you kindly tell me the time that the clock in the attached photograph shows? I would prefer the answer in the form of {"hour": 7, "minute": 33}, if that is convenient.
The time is {"hour": 8, "minute": 40}
